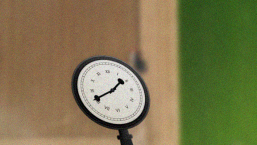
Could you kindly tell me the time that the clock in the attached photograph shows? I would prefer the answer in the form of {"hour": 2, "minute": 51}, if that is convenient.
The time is {"hour": 1, "minute": 41}
